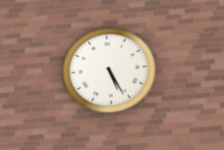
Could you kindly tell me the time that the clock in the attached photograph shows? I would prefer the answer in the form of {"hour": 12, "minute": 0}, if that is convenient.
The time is {"hour": 5, "minute": 26}
